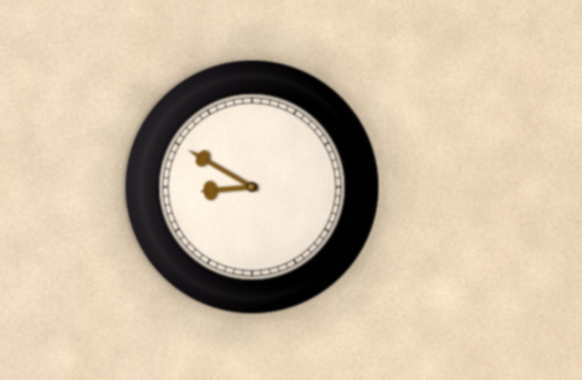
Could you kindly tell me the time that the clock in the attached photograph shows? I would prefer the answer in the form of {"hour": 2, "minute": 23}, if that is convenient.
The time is {"hour": 8, "minute": 50}
